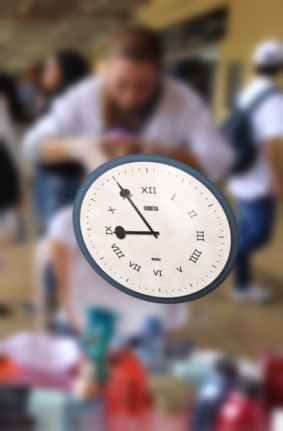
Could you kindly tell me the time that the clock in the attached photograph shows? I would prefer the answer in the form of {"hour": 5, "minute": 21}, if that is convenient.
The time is {"hour": 8, "minute": 55}
